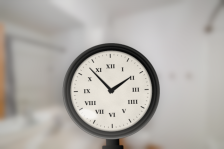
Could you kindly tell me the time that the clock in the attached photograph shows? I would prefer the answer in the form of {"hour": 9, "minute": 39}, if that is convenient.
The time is {"hour": 1, "minute": 53}
